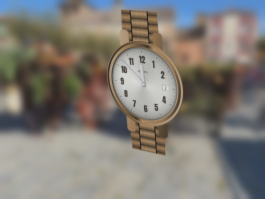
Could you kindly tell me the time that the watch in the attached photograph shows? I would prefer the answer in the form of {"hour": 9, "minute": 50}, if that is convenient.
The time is {"hour": 11, "minute": 52}
